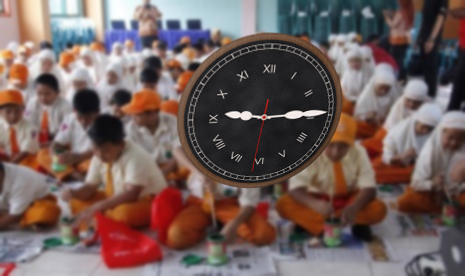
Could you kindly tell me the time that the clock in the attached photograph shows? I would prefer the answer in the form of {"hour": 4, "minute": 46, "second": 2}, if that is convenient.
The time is {"hour": 9, "minute": 14, "second": 31}
